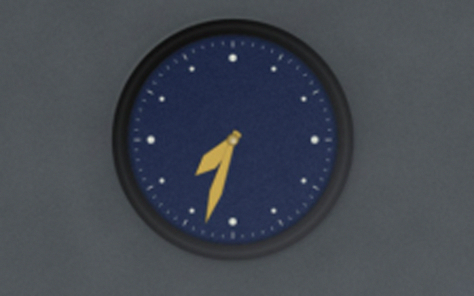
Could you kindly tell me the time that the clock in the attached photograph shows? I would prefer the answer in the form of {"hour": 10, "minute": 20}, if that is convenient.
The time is {"hour": 7, "minute": 33}
